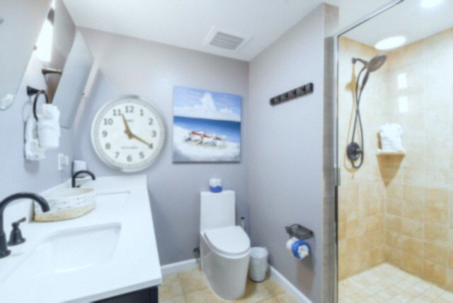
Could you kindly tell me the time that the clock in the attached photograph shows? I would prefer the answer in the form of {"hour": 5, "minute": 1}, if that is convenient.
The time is {"hour": 11, "minute": 20}
